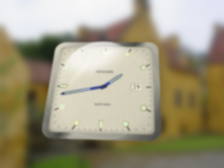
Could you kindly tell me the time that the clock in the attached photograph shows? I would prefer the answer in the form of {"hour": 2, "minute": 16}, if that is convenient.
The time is {"hour": 1, "minute": 43}
